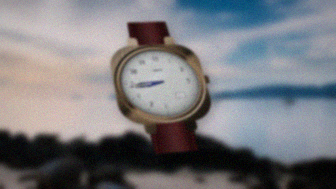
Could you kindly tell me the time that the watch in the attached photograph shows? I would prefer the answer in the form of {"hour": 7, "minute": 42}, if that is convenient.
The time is {"hour": 8, "minute": 44}
